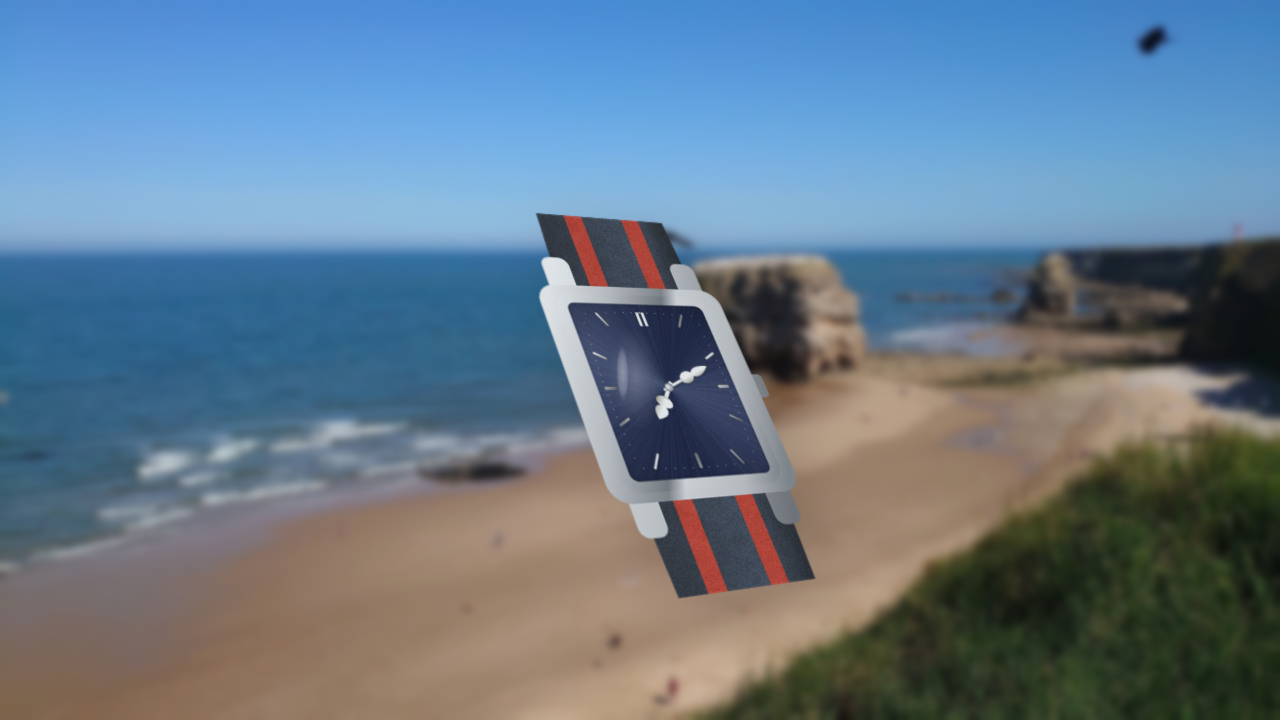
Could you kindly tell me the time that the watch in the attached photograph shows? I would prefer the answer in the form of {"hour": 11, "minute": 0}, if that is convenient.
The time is {"hour": 7, "minute": 11}
